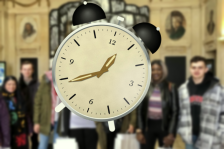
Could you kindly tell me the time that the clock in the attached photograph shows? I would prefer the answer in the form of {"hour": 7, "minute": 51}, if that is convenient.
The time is {"hour": 12, "minute": 39}
